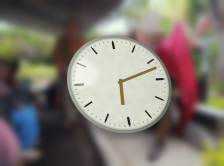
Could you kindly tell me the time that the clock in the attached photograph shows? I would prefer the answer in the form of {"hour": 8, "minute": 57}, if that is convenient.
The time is {"hour": 6, "minute": 12}
